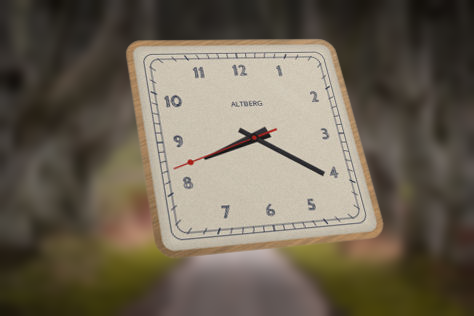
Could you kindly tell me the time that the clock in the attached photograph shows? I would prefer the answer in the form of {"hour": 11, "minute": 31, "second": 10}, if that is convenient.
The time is {"hour": 8, "minute": 20, "second": 42}
